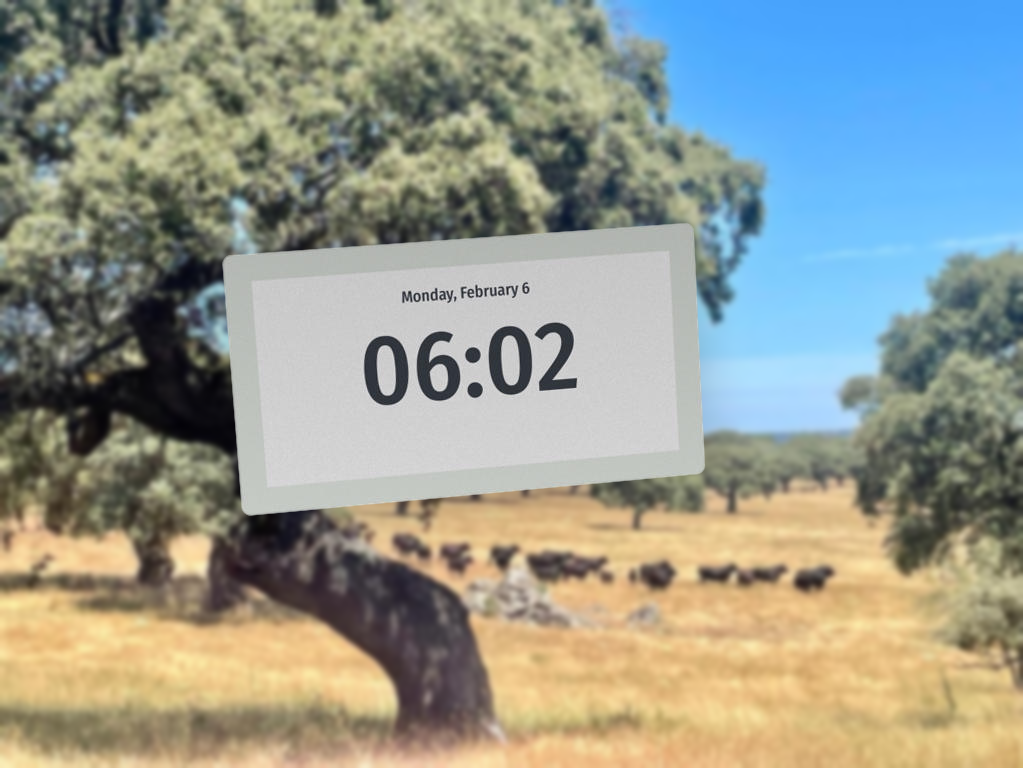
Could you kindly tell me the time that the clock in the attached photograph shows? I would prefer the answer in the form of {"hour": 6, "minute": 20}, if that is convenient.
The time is {"hour": 6, "minute": 2}
